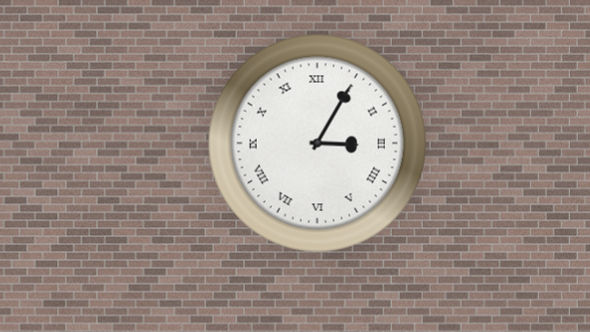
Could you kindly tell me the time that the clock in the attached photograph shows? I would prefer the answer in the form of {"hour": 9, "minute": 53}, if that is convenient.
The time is {"hour": 3, "minute": 5}
